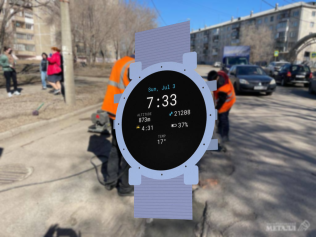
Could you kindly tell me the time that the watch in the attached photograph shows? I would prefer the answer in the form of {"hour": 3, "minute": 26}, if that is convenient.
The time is {"hour": 7, "minute": 33}
